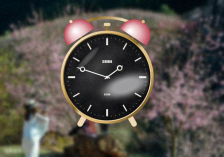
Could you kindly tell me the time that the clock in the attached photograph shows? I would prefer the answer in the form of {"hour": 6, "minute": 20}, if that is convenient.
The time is {"hour": 1, "minute": 48}
